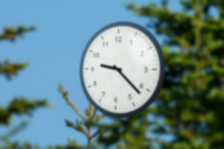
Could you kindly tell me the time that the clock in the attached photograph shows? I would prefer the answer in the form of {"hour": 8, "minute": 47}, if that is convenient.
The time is {"hour": 9, "minute": 22}
